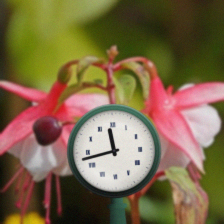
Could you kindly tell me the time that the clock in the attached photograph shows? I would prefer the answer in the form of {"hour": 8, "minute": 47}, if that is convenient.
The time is {"hour": 11, "minute": 43}
